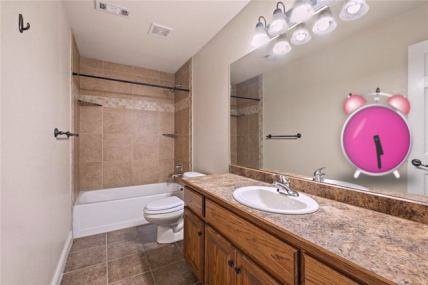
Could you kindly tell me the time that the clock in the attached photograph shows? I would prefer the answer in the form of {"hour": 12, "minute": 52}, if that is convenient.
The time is {"hour": 5, "minute": 29}
